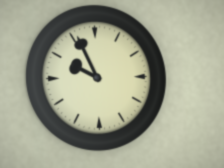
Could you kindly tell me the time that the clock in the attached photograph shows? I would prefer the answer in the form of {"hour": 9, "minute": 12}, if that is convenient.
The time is {"hour": 9, "minute": 56}
